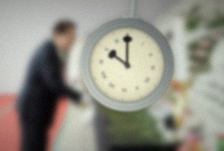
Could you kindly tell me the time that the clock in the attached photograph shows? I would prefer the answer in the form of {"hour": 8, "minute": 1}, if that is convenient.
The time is {"hour": 9, "minute": 59}
